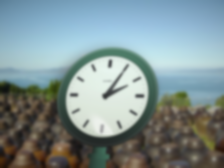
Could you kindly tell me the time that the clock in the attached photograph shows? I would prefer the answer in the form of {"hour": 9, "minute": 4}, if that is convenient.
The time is {"hour": 2, "minute": 5}
